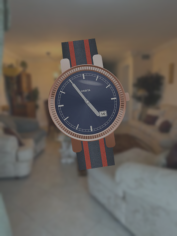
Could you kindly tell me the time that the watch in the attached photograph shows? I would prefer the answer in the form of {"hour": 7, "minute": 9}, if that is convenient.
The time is {"hour": 4, "minute": 55}
